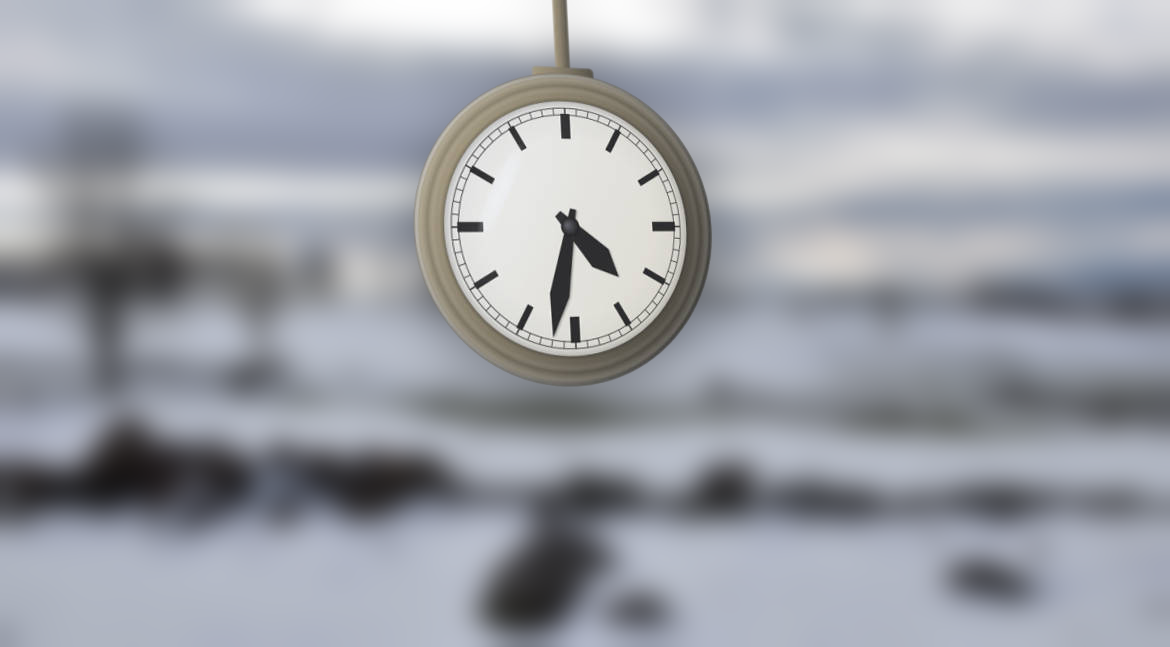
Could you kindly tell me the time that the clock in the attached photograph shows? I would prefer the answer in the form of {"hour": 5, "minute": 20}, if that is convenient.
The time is {"hour": 4, "minute": 32}
